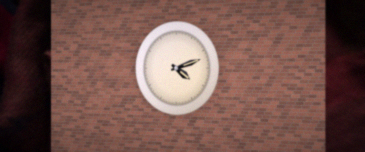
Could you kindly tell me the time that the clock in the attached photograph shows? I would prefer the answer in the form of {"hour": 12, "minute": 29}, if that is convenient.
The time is {"hour": 4, "minute": 12}
